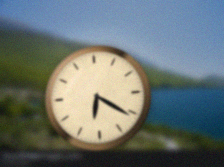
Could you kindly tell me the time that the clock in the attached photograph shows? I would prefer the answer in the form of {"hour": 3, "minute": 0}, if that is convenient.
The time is {"hour": 6, "minute": 21}
